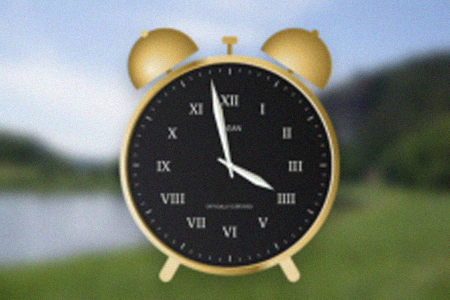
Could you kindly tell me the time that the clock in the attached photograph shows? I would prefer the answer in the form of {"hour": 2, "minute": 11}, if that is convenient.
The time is {"hour": 3, "minute": 58}
